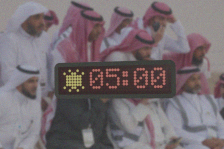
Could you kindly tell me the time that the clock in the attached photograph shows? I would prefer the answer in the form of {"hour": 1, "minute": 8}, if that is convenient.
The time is {"hour": 5, "minute": 0}
